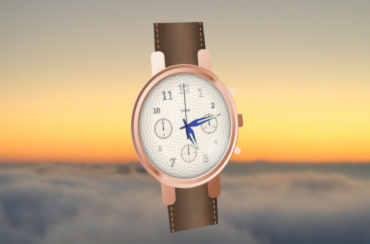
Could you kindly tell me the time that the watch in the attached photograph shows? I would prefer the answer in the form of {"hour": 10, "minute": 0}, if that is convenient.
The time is {"hour": 5, "minute": 13}
